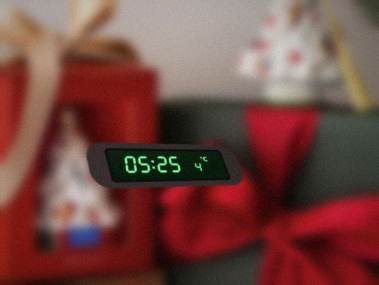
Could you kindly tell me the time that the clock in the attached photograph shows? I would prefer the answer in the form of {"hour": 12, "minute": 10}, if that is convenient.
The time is {"hour": 5, "minute": 25}
